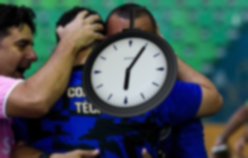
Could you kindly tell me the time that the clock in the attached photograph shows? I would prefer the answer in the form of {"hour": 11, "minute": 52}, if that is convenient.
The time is {"hour": 6, "minute": 5}
